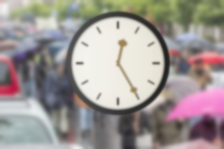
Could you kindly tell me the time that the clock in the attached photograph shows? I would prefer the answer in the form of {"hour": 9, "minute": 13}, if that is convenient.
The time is {"hour": 12, "minute": 25}
